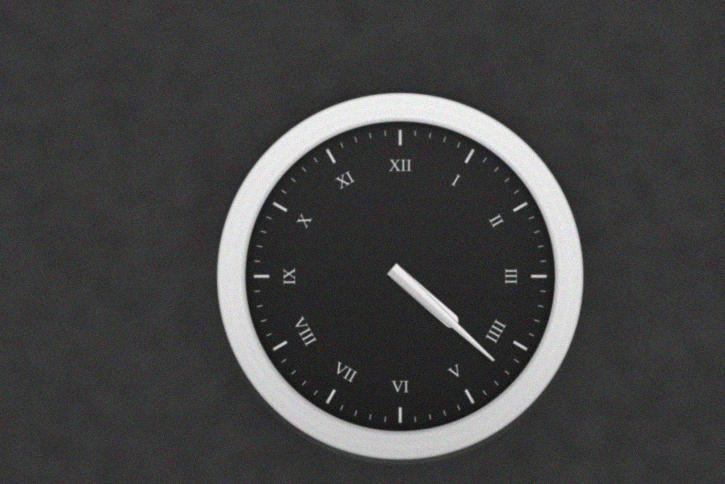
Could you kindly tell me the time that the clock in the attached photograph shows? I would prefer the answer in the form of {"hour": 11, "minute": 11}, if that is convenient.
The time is {"hour": 4, "minute": 22}
